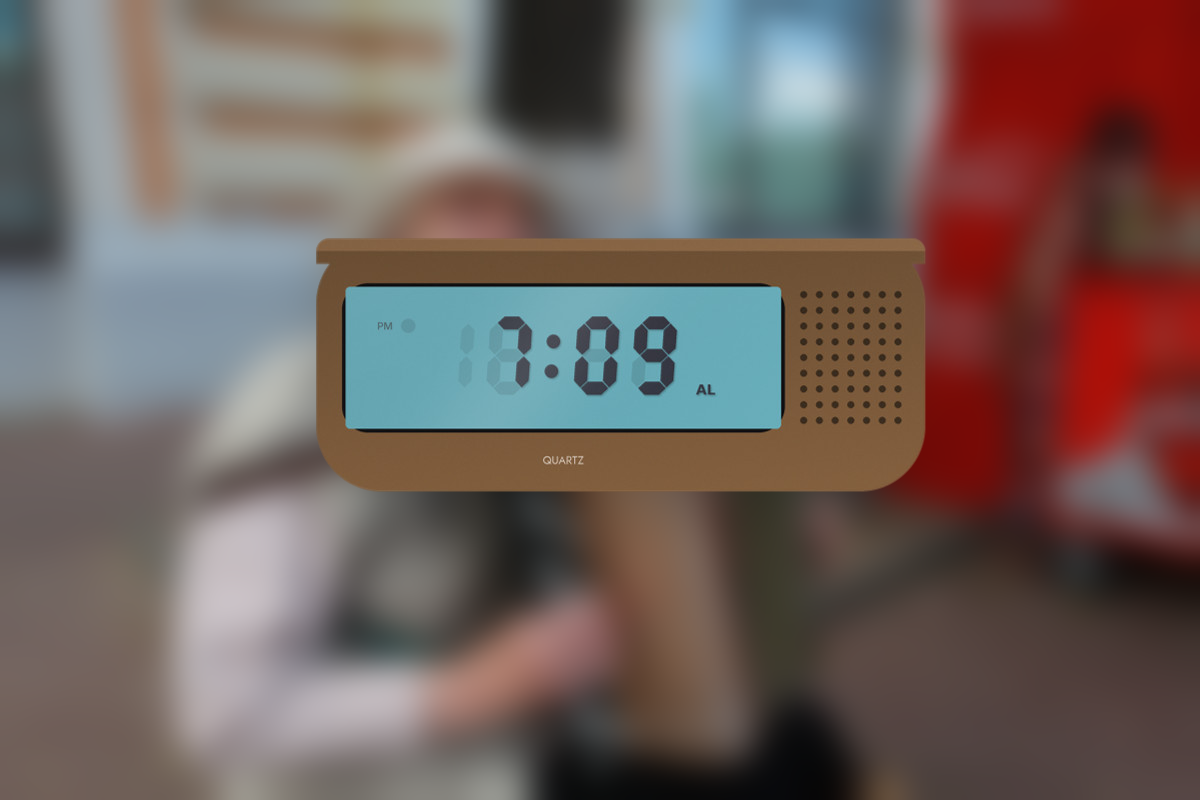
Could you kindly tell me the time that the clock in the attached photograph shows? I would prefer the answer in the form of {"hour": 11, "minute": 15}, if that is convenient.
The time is {"hour": 7, "minute": 9}
